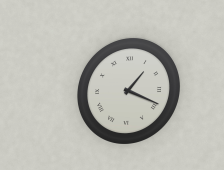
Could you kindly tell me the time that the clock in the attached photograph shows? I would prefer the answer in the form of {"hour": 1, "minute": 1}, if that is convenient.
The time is {"hour": 1, "minute": 19}
